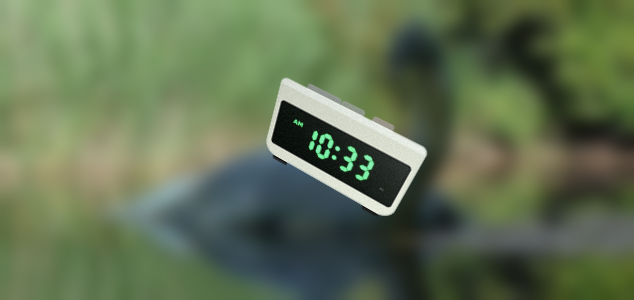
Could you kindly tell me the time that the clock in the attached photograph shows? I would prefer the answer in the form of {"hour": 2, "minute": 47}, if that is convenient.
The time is {"hour": 10, "minute": 33}
